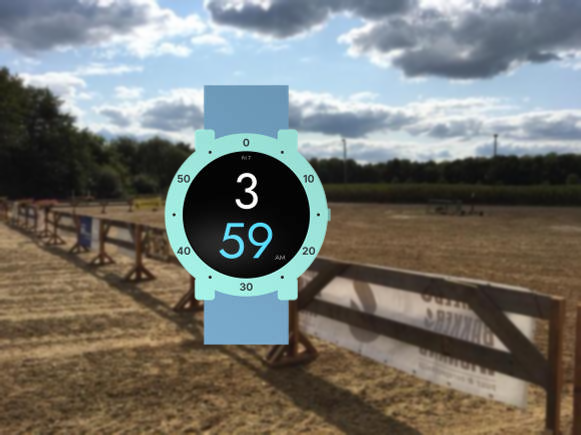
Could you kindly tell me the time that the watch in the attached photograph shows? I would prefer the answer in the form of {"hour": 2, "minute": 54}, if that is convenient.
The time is {"hour": 3, "minute": 59}
